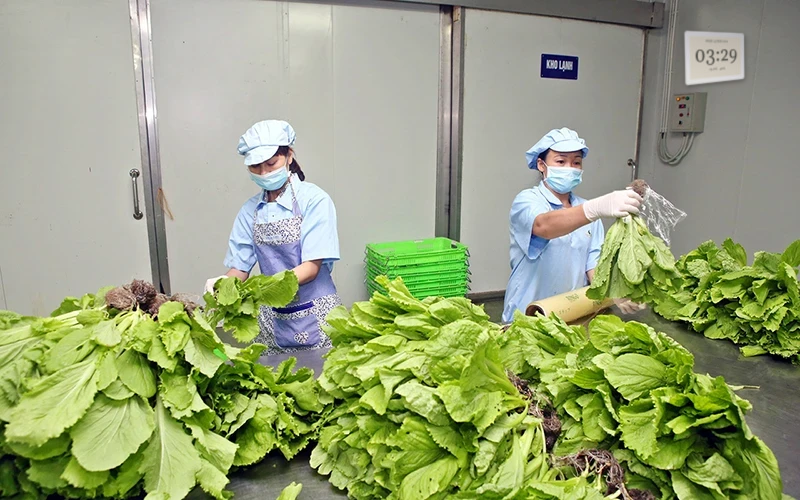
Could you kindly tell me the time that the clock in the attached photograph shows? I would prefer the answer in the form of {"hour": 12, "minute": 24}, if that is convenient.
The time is {"hour": 3, "minute": 29}
